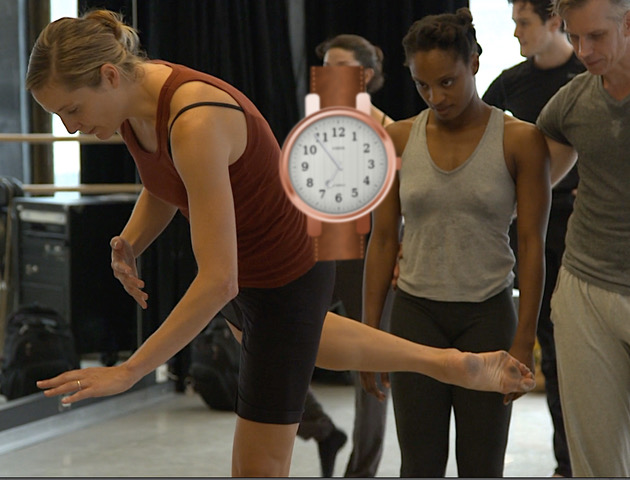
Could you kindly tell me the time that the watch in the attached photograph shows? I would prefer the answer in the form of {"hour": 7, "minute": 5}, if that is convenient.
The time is {"hour": 6, "minute": 54}
